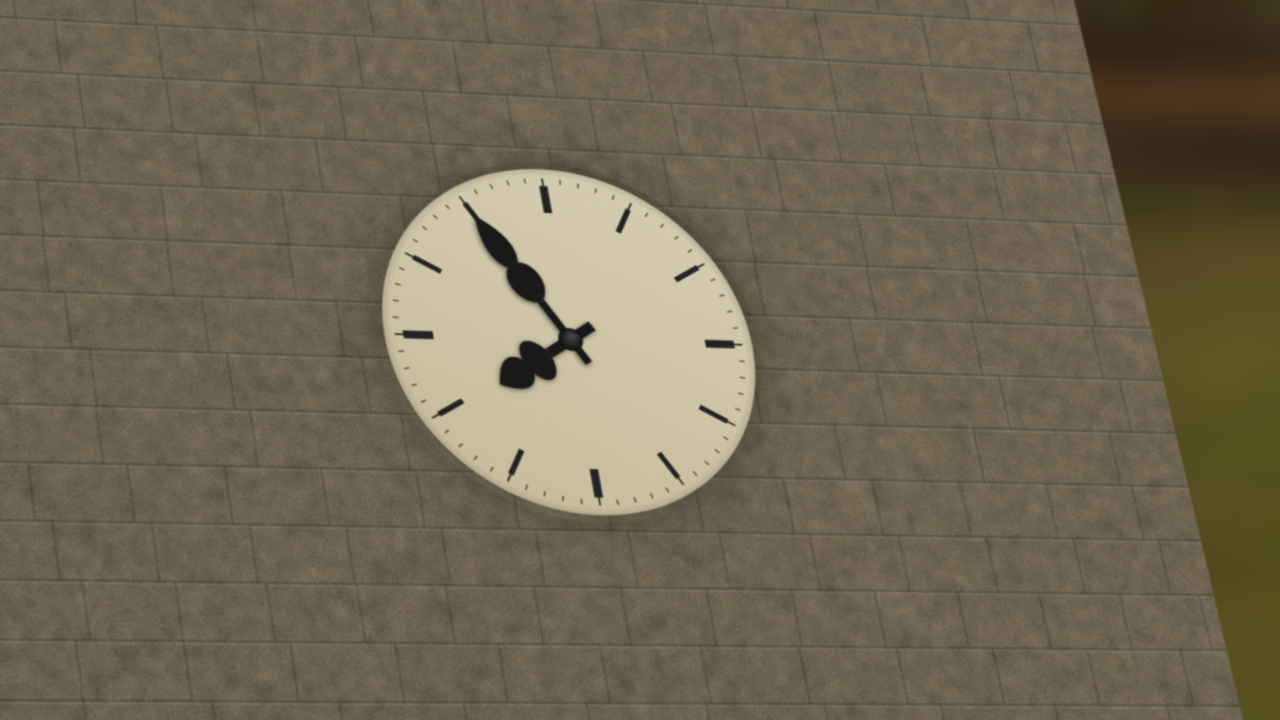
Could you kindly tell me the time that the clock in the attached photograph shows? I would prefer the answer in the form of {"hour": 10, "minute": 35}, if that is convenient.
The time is {"hour": 7, "minute": 55}
